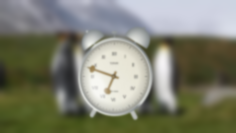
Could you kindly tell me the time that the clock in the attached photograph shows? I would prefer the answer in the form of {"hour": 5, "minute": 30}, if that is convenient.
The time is {"hour": 6, "minute": 48}
